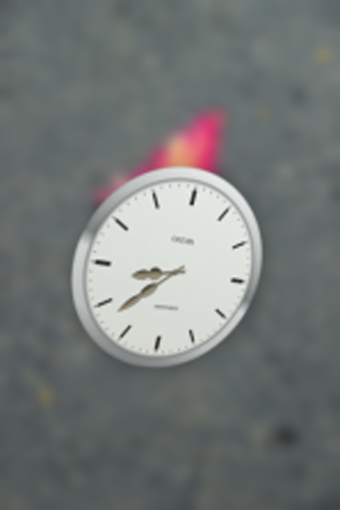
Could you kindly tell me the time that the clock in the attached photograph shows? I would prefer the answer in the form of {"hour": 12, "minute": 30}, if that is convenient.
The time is {"hour": 8, "minute": 38}
